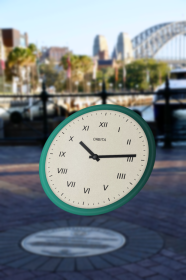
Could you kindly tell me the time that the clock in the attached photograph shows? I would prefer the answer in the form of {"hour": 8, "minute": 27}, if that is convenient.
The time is {"hour": 10, "minute": 14}
